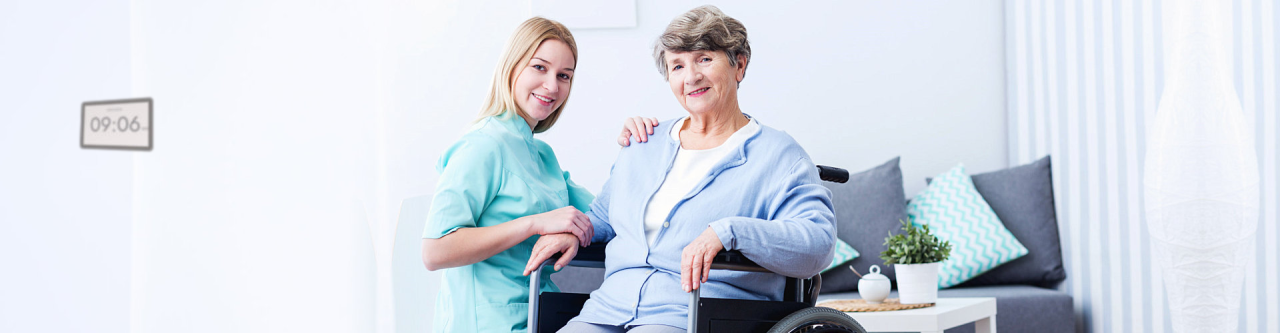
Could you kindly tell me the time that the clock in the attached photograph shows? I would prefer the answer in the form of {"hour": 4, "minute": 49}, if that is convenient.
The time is {"hour": 9, "minute": 6}
